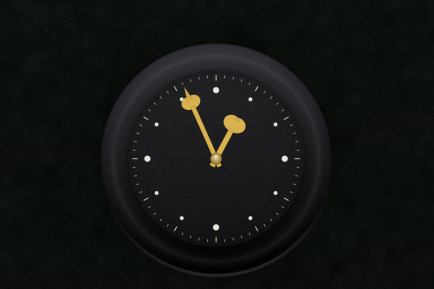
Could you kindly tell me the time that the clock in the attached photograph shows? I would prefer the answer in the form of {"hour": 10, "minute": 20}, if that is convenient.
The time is {"hour": 12, "minute": 56}
